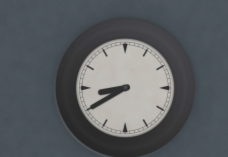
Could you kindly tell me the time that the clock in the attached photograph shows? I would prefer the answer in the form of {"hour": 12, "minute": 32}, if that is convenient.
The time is {"hour": 8, "minute": 40}
